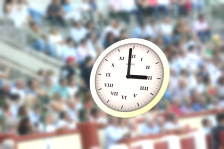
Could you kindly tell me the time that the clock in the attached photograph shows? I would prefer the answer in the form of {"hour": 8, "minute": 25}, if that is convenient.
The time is {"hour": 2, "minute": 59}
